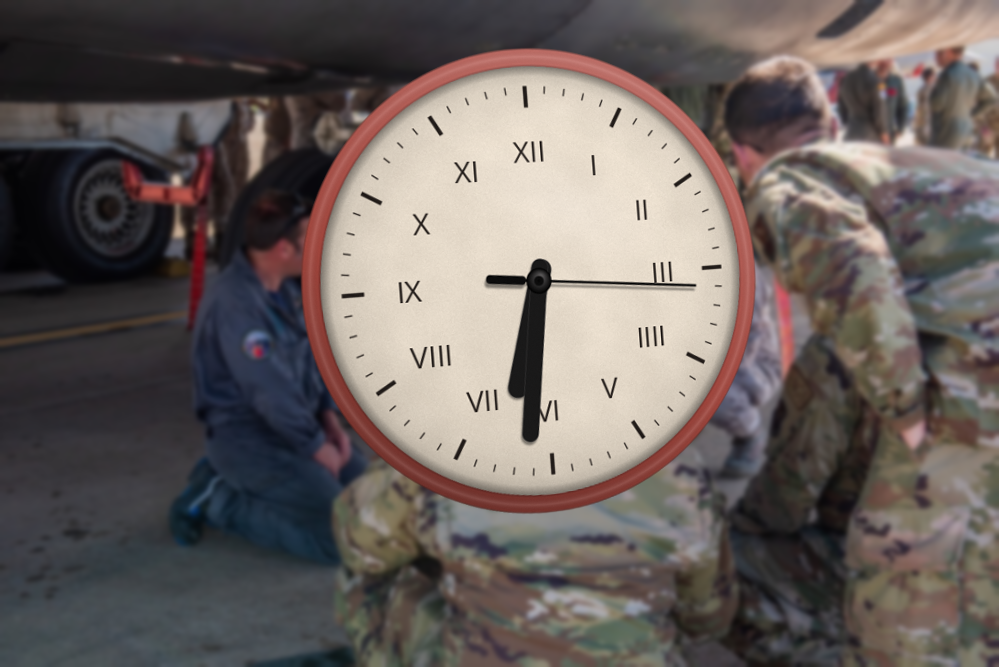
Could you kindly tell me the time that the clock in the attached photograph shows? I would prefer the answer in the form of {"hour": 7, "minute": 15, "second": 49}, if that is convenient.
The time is {"hour": 6, "minute": 31, "second": 16}
